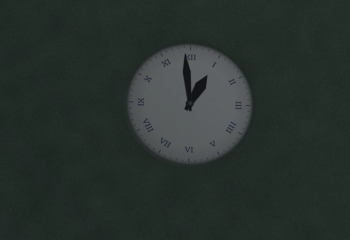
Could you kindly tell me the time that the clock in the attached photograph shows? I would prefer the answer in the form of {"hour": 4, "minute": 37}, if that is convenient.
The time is {"hour": 12, "minute": 59}
